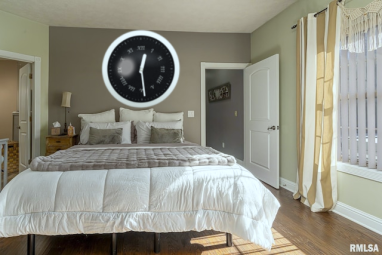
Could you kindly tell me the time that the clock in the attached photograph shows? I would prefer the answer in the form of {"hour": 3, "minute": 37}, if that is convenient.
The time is {"hour": 12, "minute": 29}
